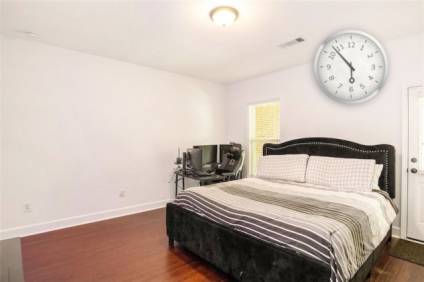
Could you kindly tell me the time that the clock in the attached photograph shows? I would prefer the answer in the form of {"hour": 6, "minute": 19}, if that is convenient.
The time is {"hour": 5, "minute": 53}
